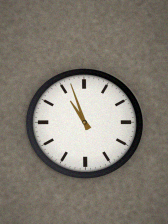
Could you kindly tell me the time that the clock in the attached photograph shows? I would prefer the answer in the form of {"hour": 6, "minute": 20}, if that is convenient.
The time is {"hour": 10, "minute": 57}
